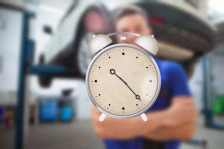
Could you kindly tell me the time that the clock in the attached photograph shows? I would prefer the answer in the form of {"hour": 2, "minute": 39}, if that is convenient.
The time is {"hour": 10, "minute": 23}
